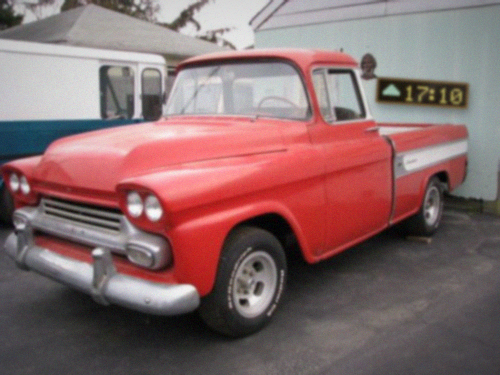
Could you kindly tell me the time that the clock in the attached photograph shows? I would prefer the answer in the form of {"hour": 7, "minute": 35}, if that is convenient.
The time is {"hour": 17, "minute": 10}
